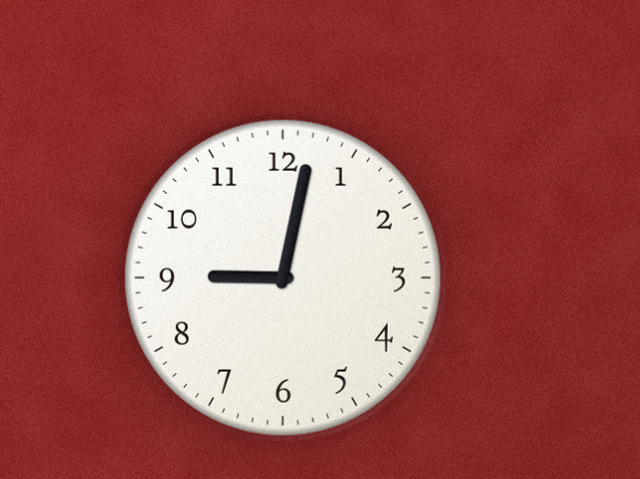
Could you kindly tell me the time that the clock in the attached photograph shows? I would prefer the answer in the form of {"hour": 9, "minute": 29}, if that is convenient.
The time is {"hour": 9, "minute": 2}
